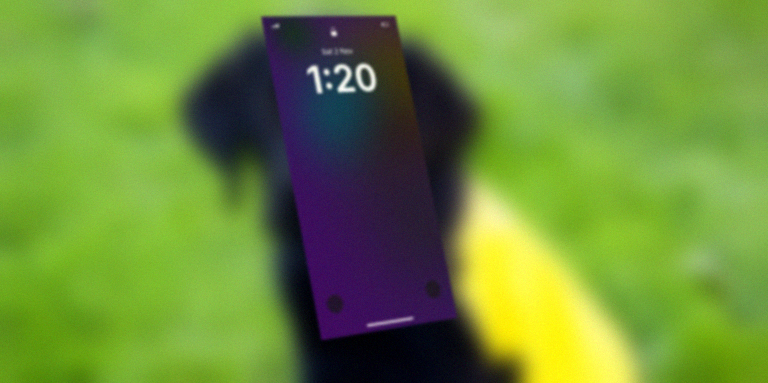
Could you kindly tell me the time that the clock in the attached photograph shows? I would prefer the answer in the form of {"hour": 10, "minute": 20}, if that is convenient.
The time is {"hour": 1, "minute": 20}
